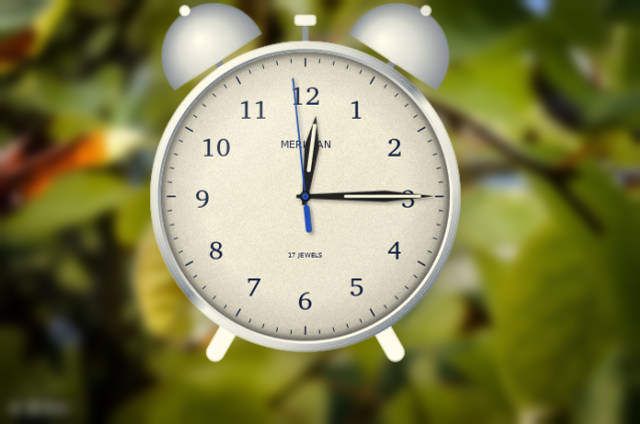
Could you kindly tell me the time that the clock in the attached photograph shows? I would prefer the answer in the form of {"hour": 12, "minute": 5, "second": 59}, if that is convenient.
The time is {"hour": 12, "minute": 14, "second": 59}
